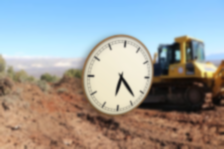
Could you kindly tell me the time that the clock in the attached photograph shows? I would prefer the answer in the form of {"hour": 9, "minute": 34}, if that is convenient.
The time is {"hour": 6, "minute": 23}
